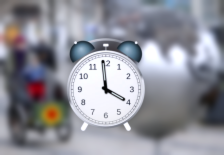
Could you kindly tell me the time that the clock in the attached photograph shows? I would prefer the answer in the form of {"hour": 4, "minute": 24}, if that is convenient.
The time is {"hour": 3, "minute": 59}
